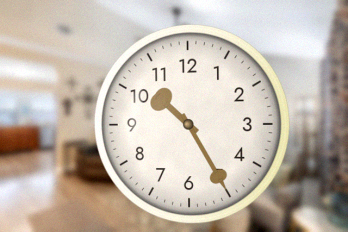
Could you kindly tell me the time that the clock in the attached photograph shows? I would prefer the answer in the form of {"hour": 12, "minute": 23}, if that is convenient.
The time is {"hour": 10, "minute": 25}
